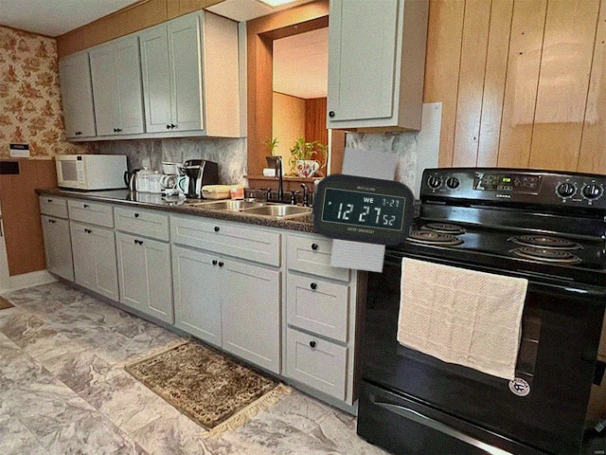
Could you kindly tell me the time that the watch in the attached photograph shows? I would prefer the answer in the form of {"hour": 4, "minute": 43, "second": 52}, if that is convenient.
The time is {"hour": 12, "minute": 27, "second": 52}
